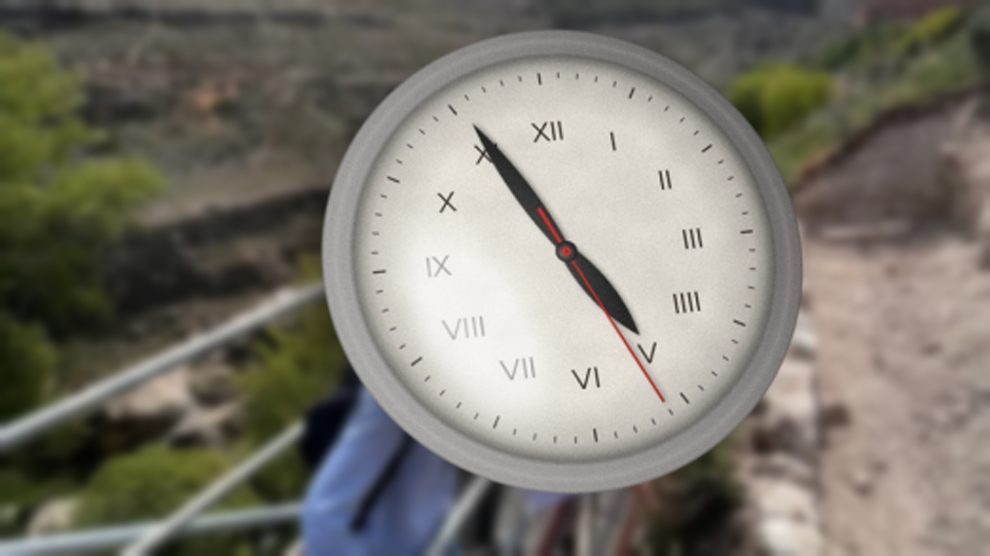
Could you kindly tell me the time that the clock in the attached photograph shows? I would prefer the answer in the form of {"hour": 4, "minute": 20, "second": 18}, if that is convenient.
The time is {"hour": 4, "minute": 55, "second": 26}
